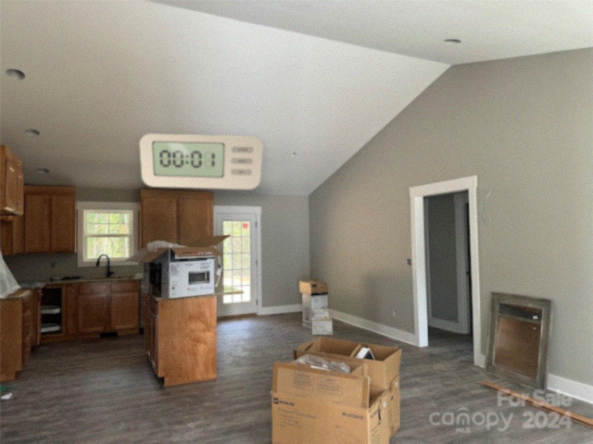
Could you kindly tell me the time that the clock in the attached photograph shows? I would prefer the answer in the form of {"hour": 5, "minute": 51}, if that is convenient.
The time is {"hour": 0, "minute": 1}
